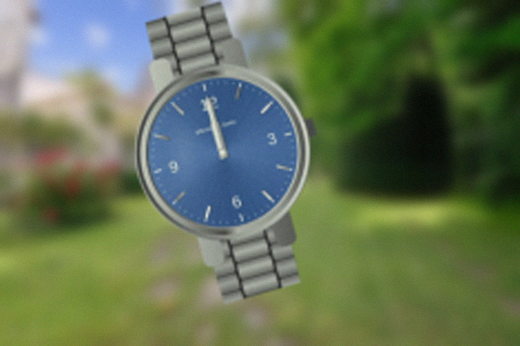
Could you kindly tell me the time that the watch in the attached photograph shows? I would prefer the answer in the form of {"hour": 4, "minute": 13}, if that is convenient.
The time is {"hour": 12, "minute": 0}
